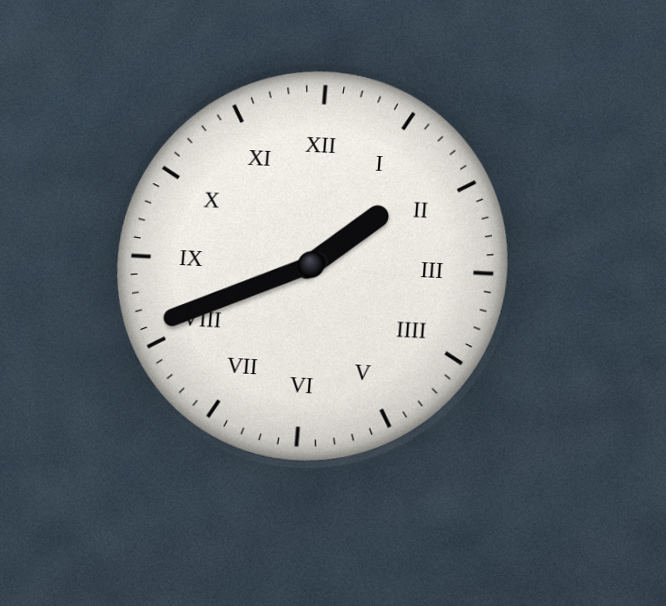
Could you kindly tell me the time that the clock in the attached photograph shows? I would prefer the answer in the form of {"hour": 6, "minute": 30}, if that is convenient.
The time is {"hour": 1, "minute": 41}
